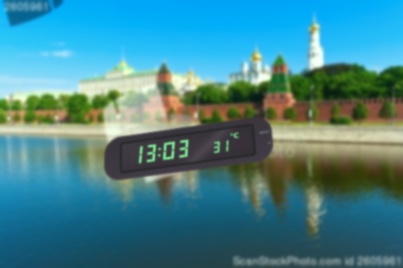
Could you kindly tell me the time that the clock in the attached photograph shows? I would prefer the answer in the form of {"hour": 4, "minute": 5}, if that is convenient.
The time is {"hour": 13, "minute": 3}
